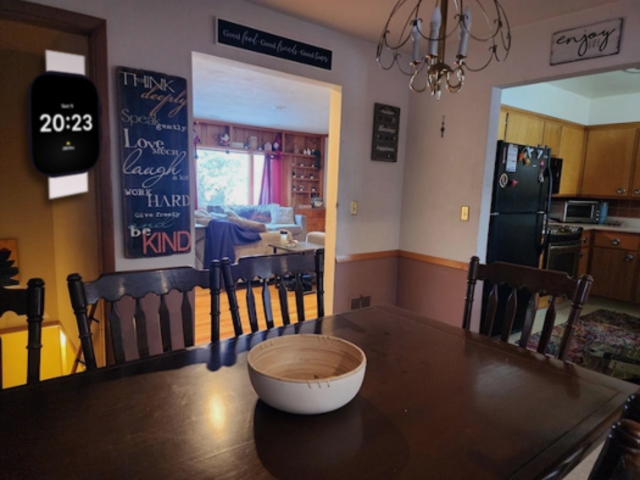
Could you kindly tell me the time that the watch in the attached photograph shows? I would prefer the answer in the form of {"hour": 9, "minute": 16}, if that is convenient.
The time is {"hour": 20, "minute": 23}
